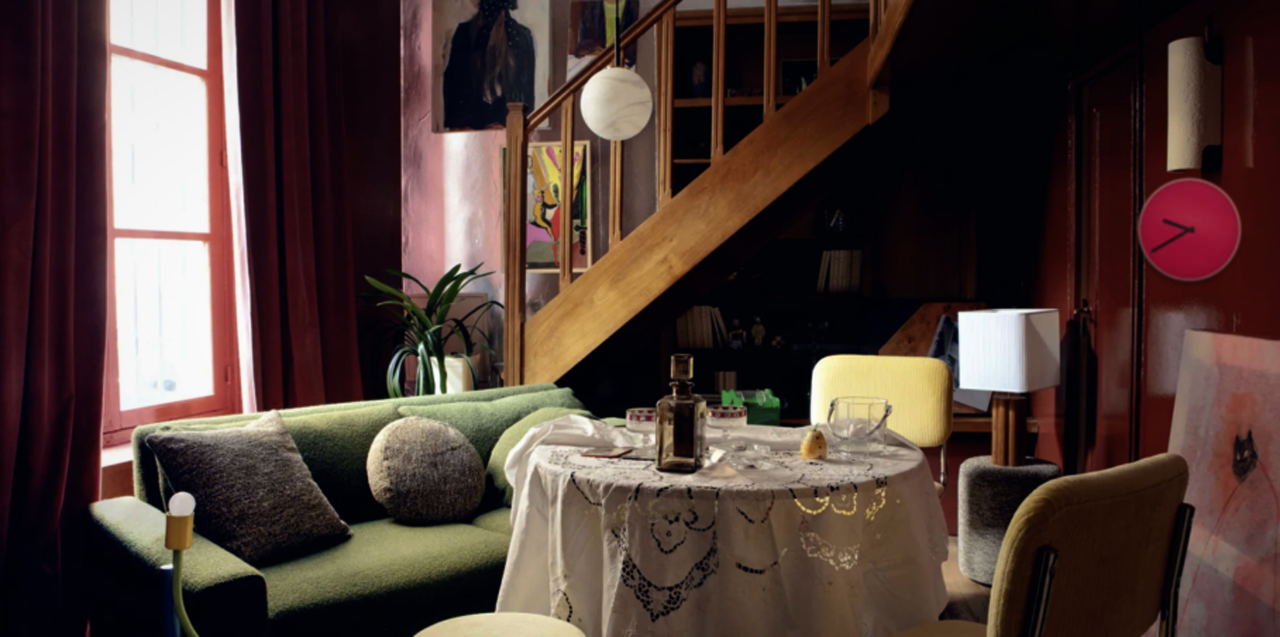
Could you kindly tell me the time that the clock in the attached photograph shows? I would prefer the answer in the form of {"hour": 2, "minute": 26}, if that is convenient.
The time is {"hour": 9, "minute": 40}
